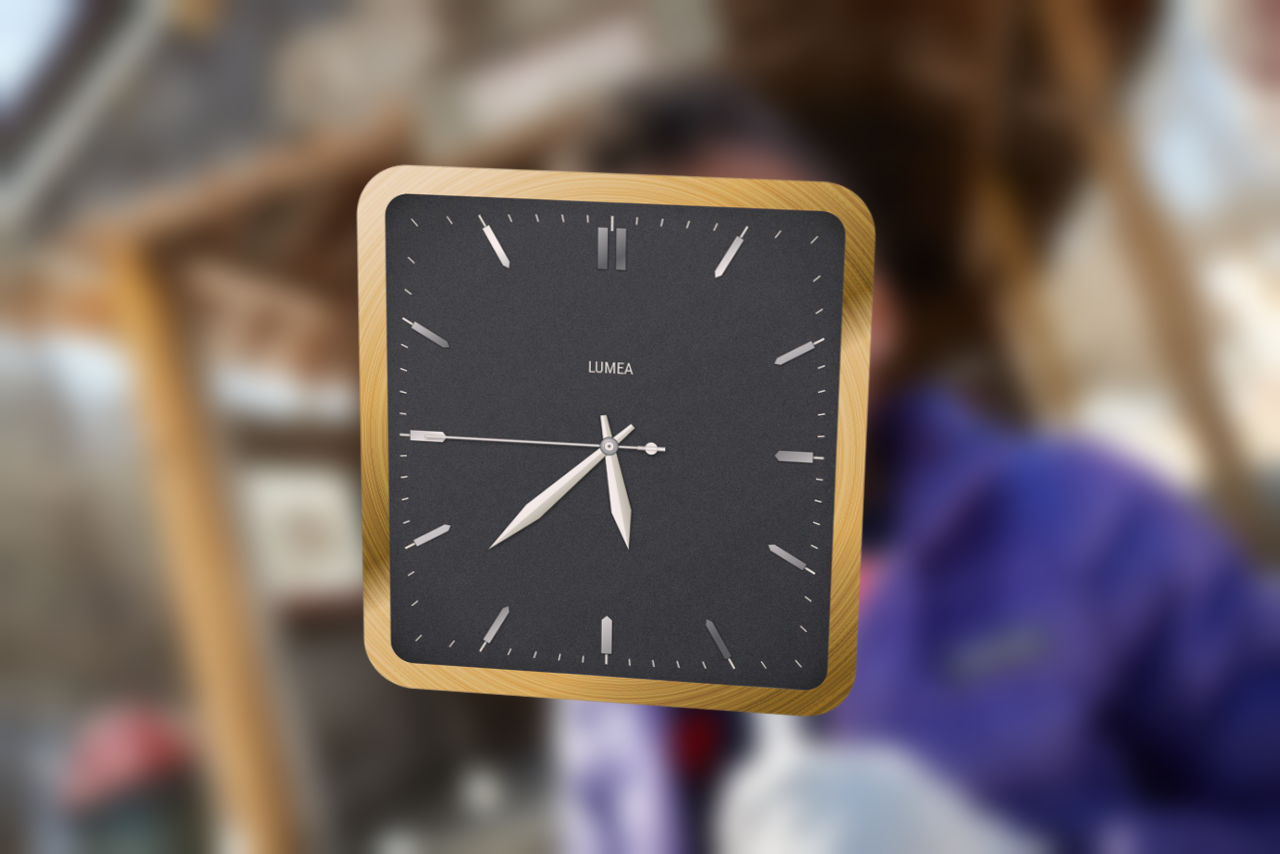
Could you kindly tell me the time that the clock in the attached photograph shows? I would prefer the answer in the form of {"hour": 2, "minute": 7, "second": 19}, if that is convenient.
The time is {"hour": 5, "minute": 37, "second": 45}
